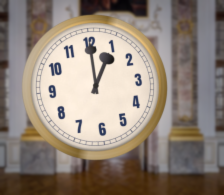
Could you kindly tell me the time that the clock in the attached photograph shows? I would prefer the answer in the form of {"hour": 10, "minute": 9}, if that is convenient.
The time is {"hour": 1, "minute": 0}
